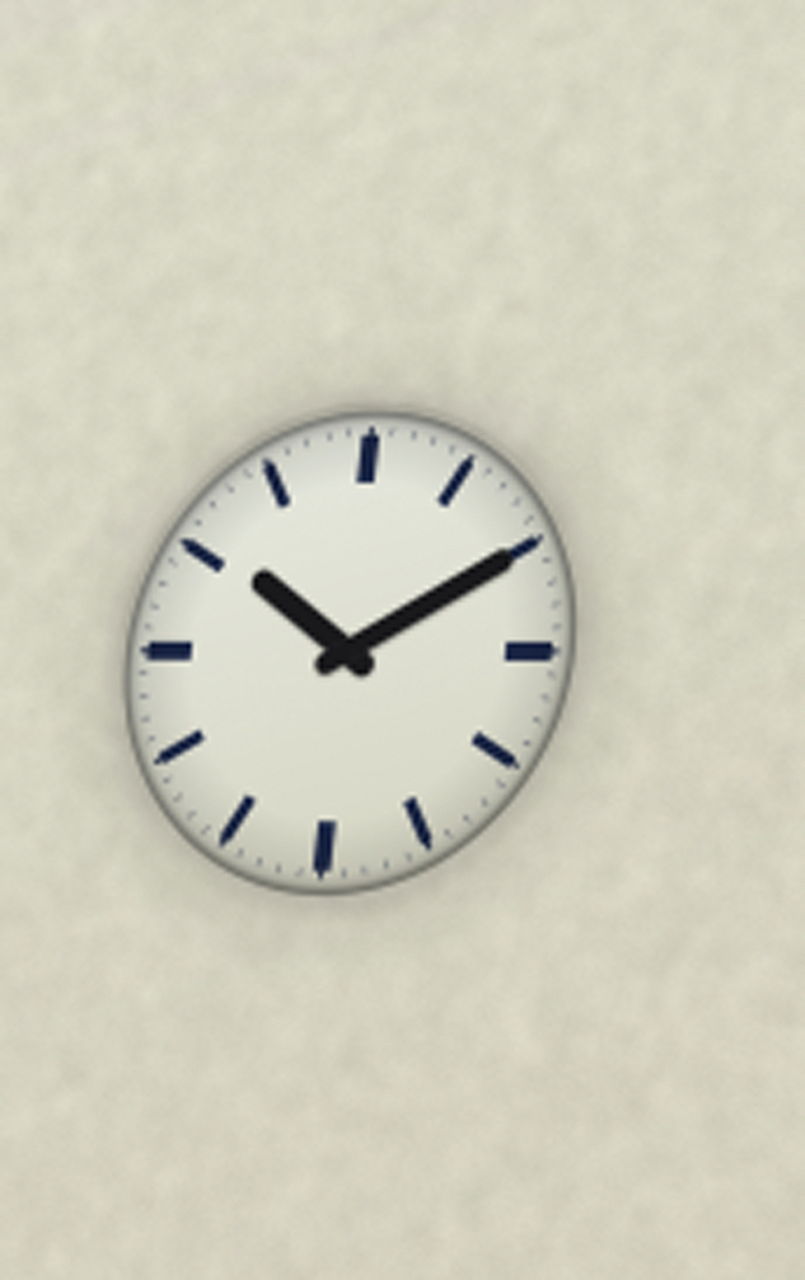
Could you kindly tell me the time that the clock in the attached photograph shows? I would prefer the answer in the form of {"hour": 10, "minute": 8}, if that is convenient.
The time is {"hour": 10, "minute": 10}
